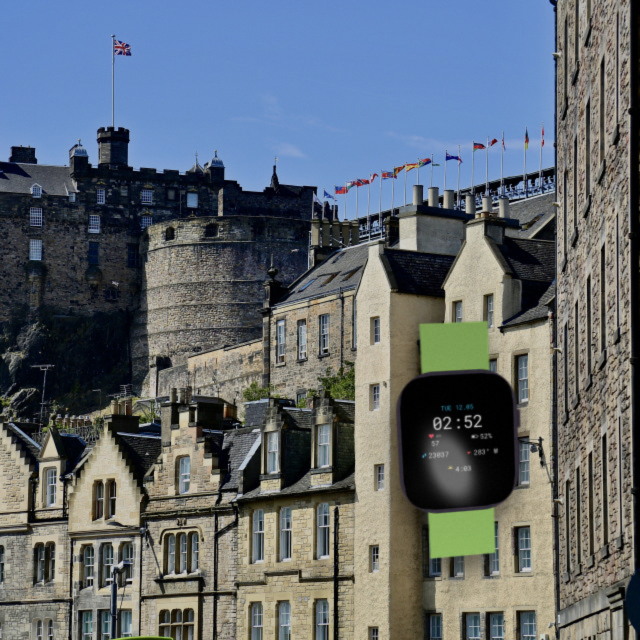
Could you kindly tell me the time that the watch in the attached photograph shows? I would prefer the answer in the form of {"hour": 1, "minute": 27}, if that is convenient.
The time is {"hour": 2, "minute": 52}
